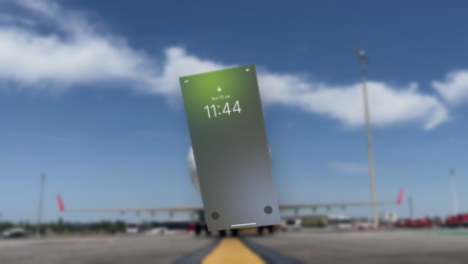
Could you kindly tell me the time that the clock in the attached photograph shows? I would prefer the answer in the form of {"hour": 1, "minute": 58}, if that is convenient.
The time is {"hour": 11, "minute": 44}
